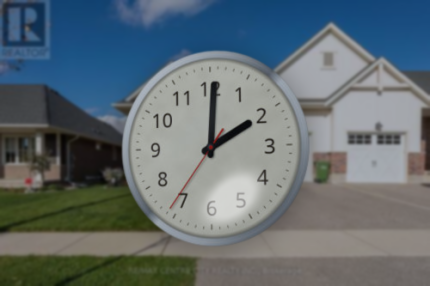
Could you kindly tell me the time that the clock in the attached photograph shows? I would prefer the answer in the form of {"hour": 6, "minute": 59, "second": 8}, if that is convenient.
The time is {"hour": 2, "minute": 0, "second": 36}
